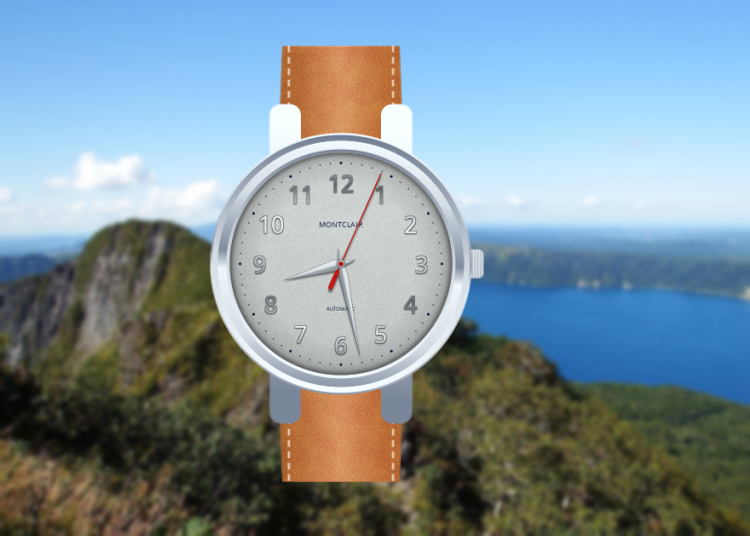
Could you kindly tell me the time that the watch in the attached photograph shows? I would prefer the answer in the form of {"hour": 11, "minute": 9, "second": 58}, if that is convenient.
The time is {"hour": 8, "minute": 28, "second": 4}
